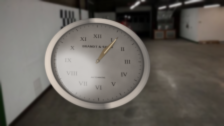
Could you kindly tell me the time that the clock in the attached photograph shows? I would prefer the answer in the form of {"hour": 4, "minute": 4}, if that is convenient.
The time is {"hour": 1, "minute": 6}
